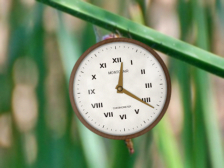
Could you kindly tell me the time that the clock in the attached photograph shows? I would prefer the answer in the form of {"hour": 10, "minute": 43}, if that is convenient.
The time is {"hour": 12, "minute": 21}
